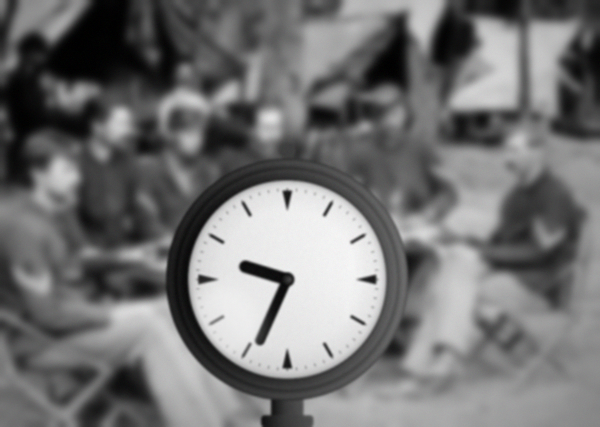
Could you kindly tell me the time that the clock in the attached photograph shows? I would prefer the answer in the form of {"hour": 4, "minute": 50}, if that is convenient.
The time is {"hour": 9, "minute": 34}
